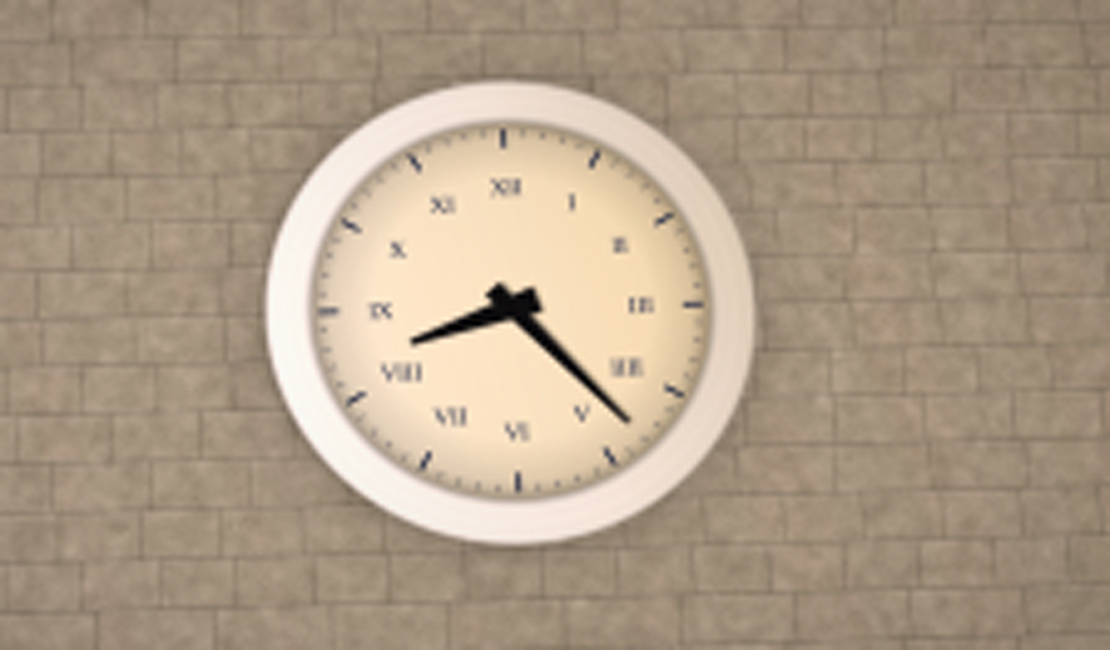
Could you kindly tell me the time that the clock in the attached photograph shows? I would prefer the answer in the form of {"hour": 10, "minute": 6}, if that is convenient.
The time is {"hour": 8, "minute": 23}
